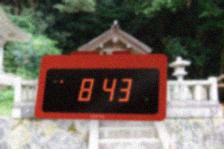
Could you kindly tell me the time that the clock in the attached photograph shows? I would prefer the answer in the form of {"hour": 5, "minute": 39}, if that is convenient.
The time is {"hour": 8, "minute": 43}
